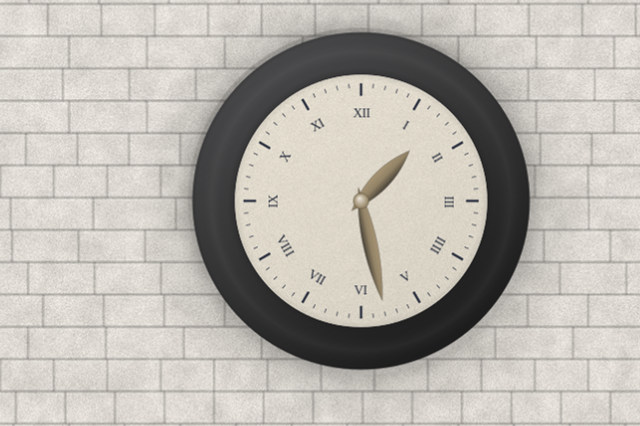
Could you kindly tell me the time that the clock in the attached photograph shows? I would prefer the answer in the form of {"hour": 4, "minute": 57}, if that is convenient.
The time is {"hour": 1, "minute": 28}
